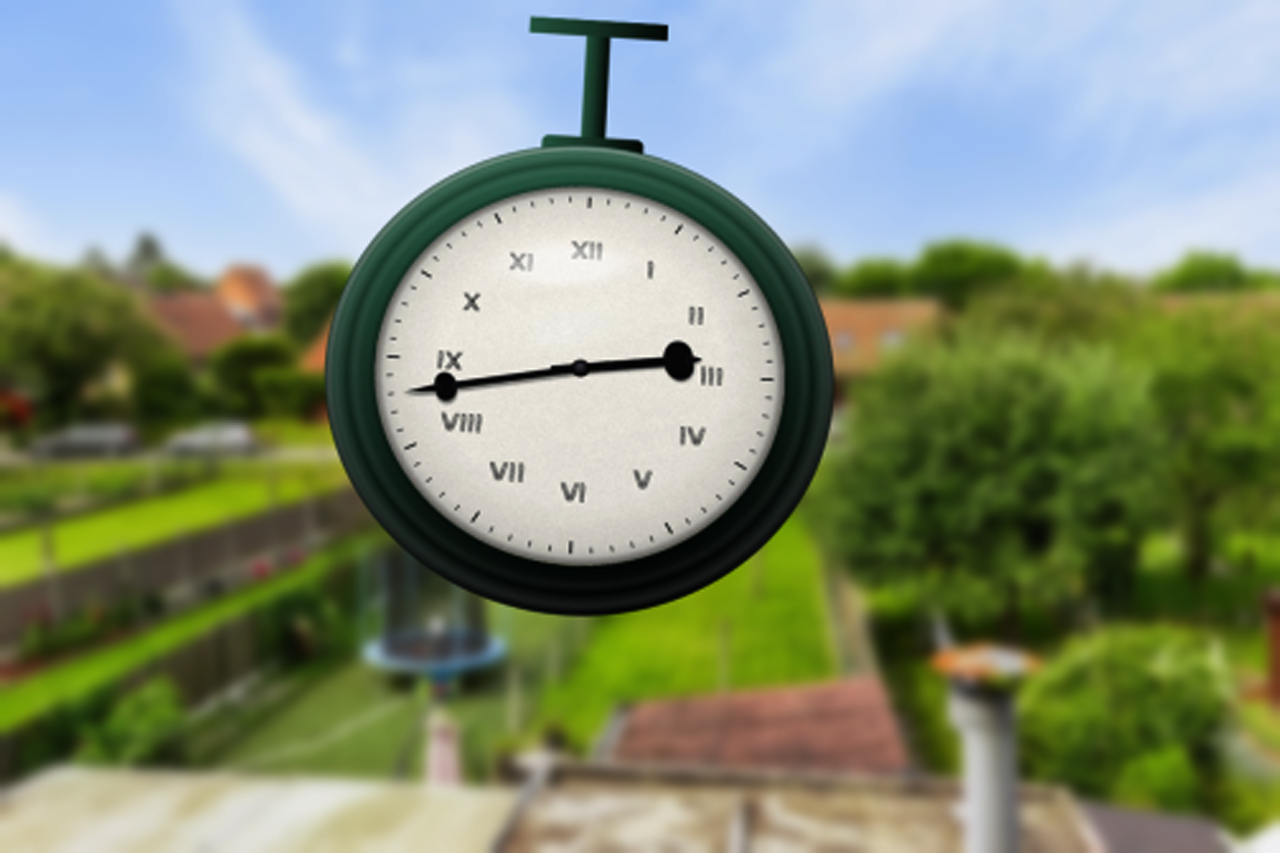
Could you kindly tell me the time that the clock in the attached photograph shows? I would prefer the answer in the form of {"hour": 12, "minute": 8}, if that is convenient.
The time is {"hour": 2, "minute": 43}
